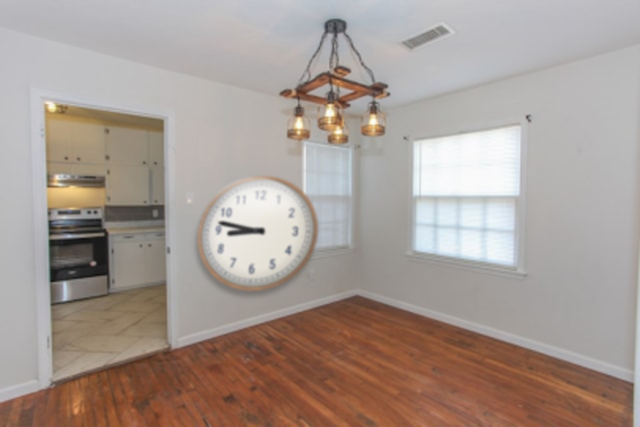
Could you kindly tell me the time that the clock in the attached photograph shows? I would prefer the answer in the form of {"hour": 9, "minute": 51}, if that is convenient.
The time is {"hour": 8, "minute": 47}
